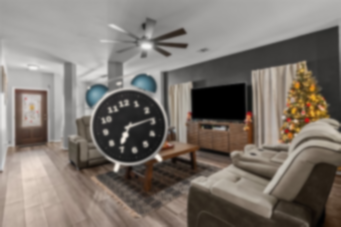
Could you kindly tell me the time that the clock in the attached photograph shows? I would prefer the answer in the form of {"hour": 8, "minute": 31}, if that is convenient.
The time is {"hour": 7, "minute": 14}
